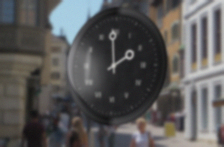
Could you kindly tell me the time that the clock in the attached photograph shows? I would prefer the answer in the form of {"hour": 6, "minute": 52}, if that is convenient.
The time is {"hour": 1, "minute": 59}
